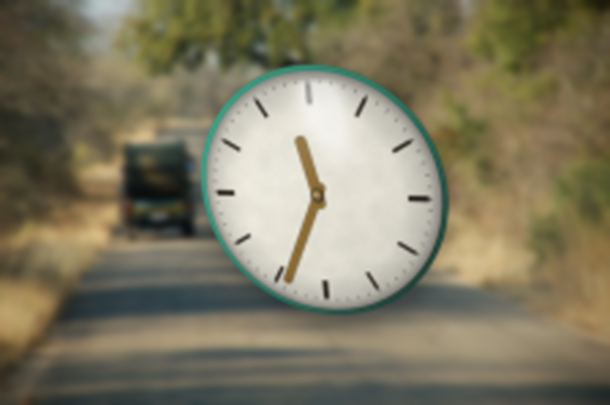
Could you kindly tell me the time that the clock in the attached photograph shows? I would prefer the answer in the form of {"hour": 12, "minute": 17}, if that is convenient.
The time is {"hour": 11, "minute": 34}
